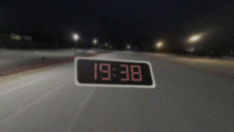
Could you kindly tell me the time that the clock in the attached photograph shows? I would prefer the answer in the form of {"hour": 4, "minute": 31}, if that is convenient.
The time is {"hour": 19, "minute": 38}
